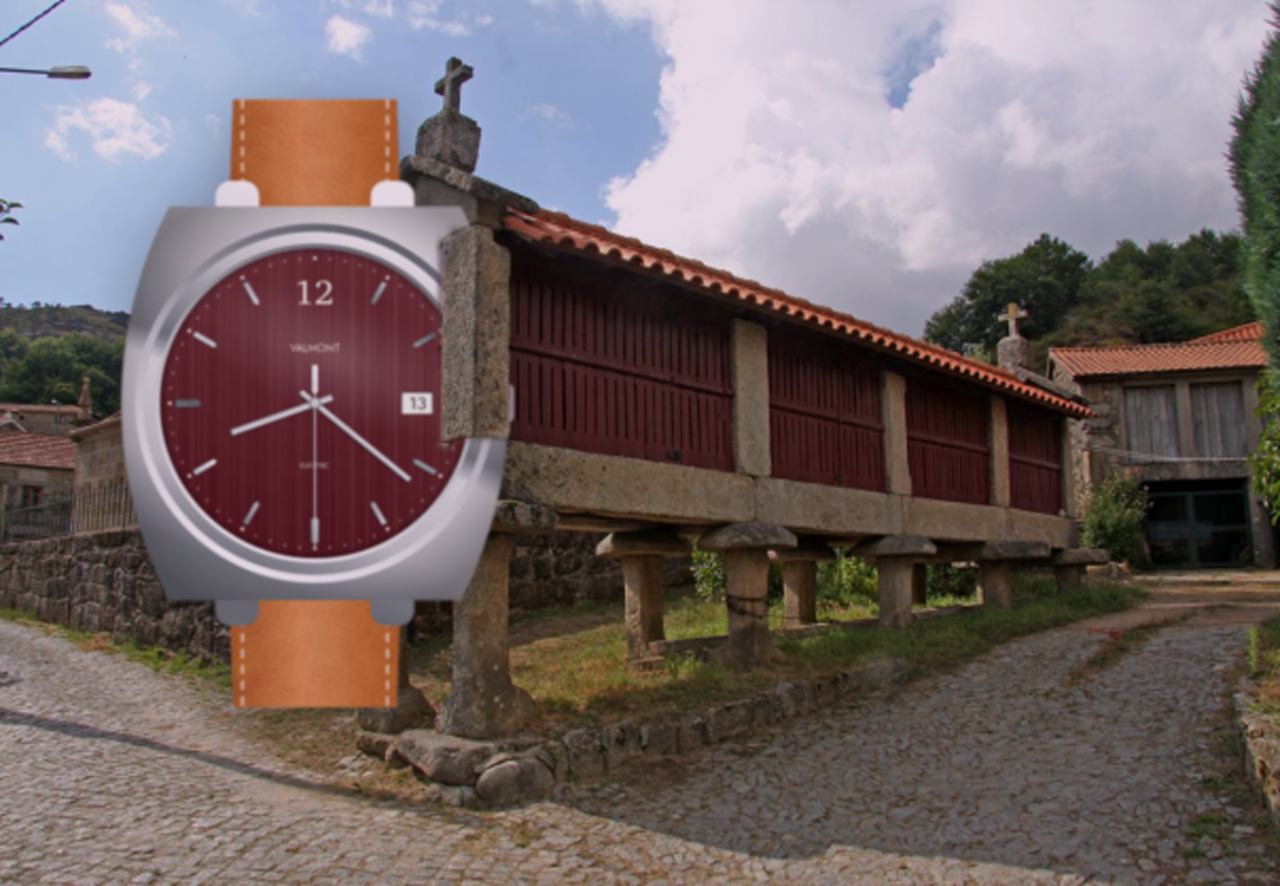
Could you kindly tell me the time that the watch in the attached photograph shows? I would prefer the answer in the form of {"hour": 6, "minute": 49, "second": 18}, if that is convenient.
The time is {"hour": 8, "minute": 21, "second": 30}
